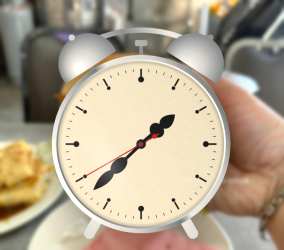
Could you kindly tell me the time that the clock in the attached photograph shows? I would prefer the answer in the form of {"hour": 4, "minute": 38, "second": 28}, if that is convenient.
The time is {"hour": 1, "minute": 37, "second": 40}
